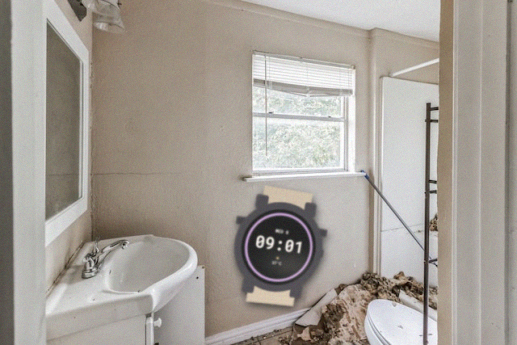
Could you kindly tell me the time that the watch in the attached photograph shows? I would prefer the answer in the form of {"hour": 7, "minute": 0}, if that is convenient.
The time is {"hour": 9, "minute": 1}
